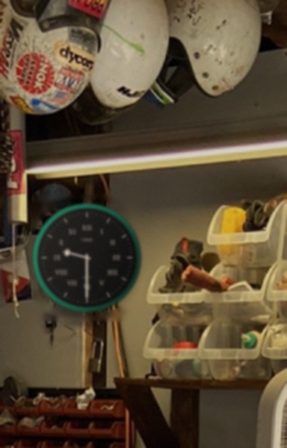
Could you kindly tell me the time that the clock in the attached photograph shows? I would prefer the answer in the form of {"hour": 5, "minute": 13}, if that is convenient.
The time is {"hour": 9, "minute": 30}
